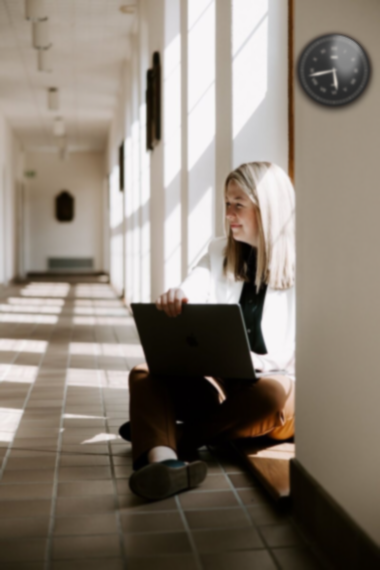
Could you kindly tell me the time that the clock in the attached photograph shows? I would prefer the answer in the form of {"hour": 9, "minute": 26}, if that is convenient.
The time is {"hour": 5, "minute": 43}
